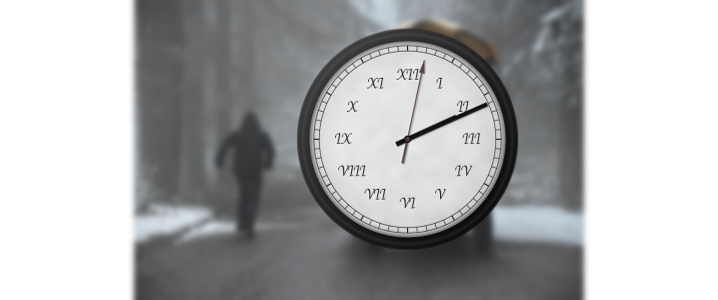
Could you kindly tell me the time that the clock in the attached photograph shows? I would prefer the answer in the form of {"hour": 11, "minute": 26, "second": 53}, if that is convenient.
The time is {"hour": 2, "minute": 11, "second": 2}
